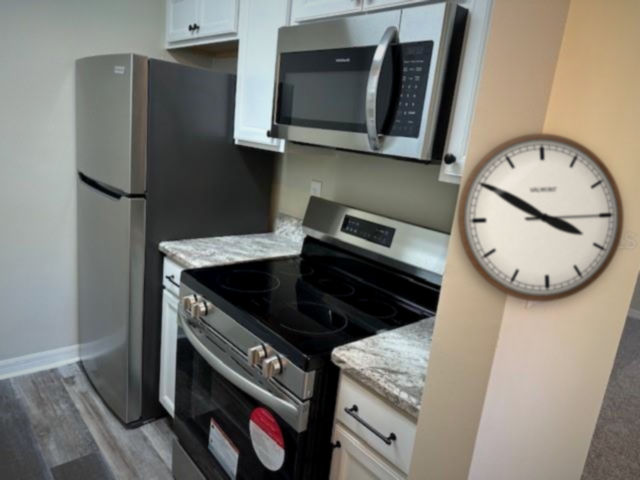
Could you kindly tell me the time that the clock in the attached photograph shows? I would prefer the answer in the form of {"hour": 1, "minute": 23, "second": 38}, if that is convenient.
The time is {"hour": 3, "minute": 50, "second": 15}
